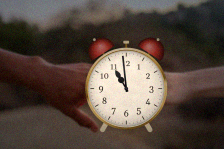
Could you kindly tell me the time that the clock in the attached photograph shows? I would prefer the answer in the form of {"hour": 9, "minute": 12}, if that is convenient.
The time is {"hour": 10, "minute": 59}
